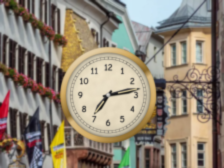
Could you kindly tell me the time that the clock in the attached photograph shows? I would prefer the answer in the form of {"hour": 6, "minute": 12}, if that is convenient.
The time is {"hour": 7, "minute": 13}
